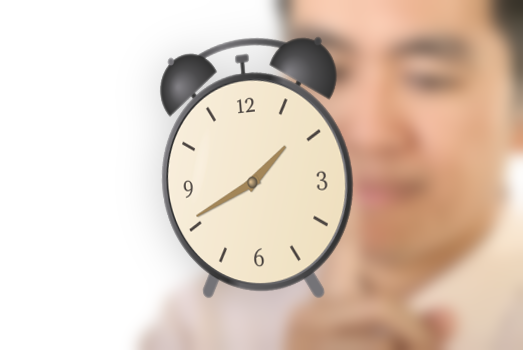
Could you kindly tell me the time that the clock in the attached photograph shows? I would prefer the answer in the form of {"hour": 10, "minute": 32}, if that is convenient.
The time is {"hour": 1, "minute": 41}
